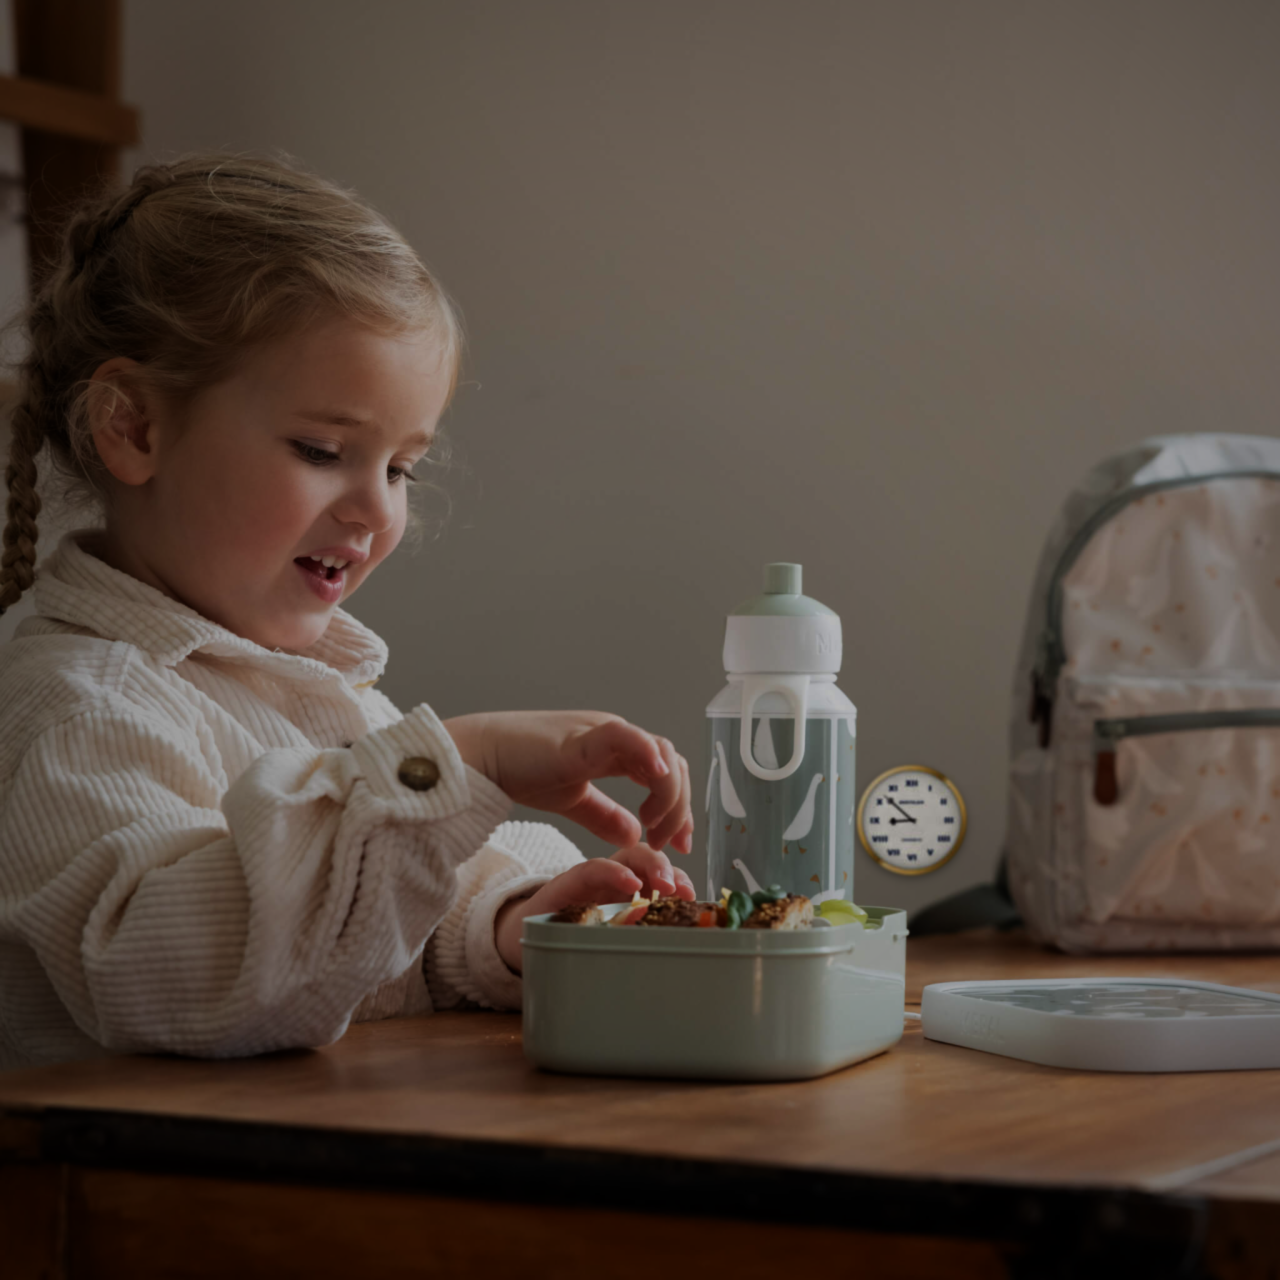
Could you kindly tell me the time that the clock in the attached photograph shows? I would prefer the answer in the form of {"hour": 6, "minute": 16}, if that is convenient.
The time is {"hour": 8, "minute": 52}
